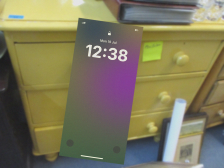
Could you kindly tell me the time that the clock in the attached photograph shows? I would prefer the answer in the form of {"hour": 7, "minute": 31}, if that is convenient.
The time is {"hour": 12, "minute": 38}
